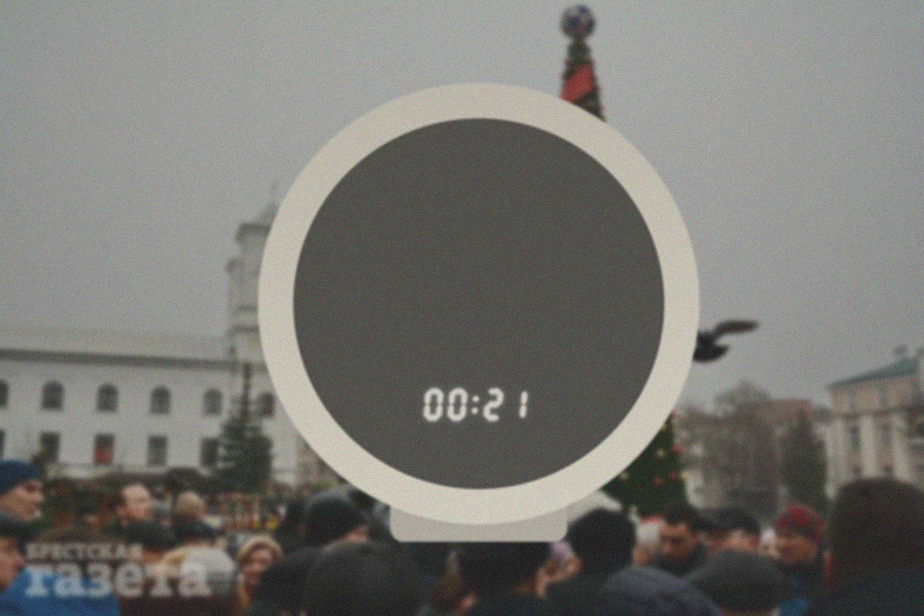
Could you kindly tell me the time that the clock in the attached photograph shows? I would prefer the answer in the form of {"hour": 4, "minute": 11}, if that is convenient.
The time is {"hour": 0, "minute": 21}
